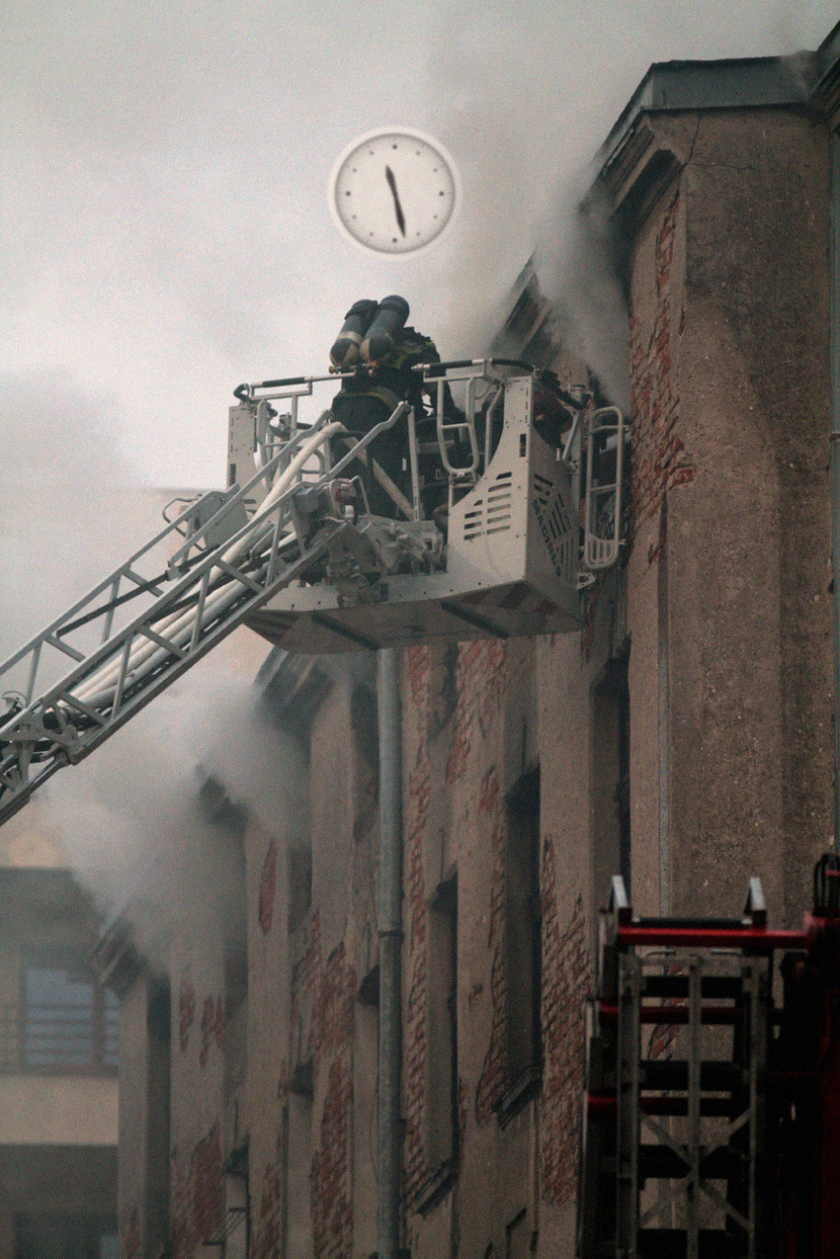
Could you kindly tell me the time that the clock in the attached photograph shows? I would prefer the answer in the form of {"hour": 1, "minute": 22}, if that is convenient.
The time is {"hour": 11, "minute": 28}
